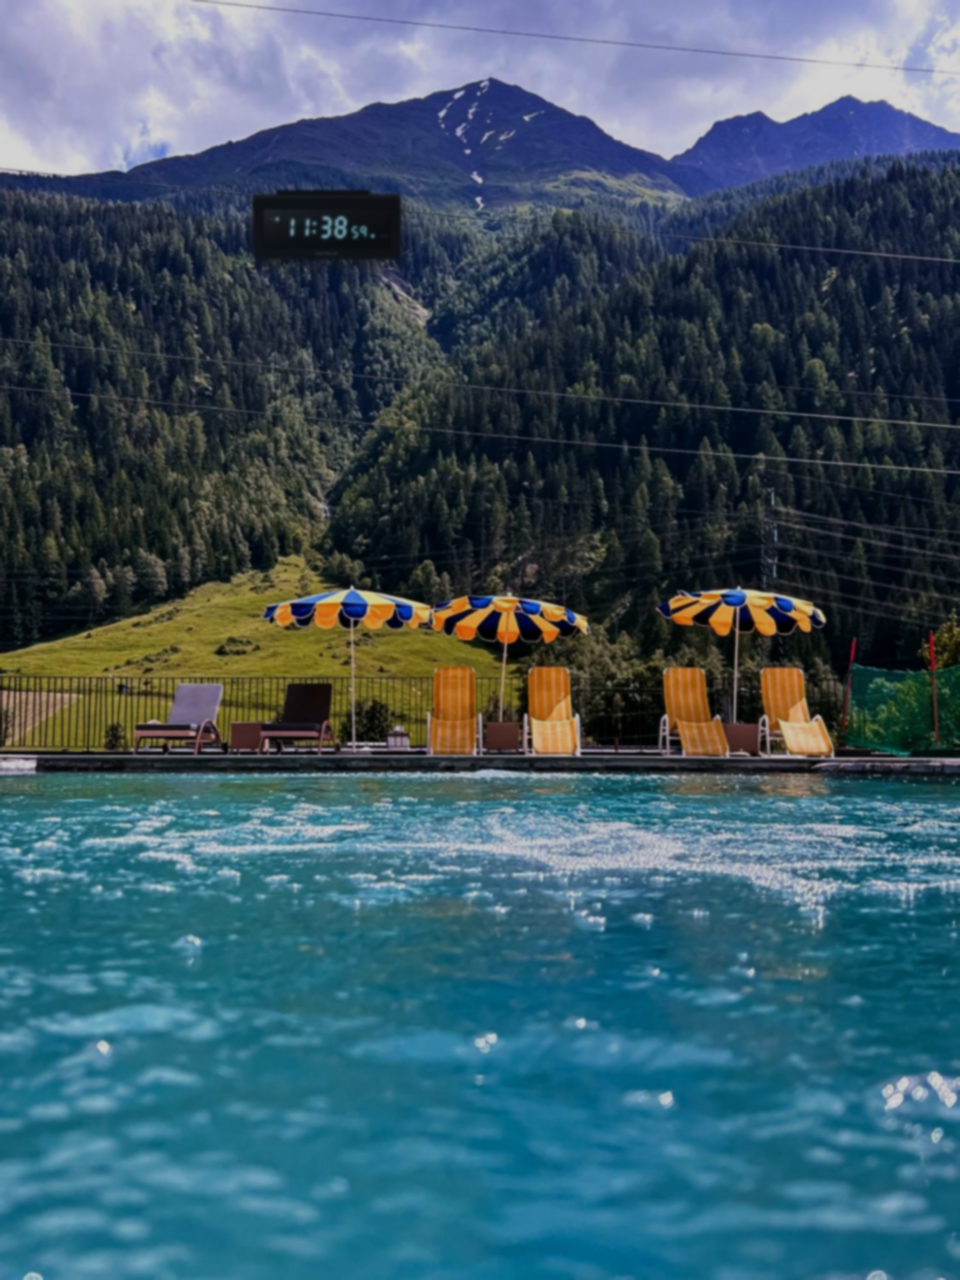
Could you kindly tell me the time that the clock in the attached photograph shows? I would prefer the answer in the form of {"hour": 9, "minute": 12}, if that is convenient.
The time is {"hour": 11, "minute": 38}
